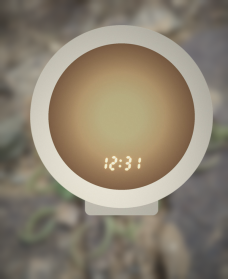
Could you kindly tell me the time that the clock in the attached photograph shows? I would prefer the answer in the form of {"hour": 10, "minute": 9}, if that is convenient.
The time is {"hour": 12, "minute": 31}
